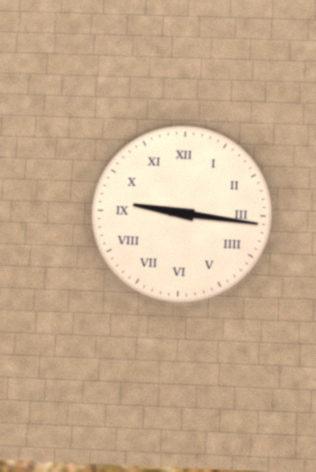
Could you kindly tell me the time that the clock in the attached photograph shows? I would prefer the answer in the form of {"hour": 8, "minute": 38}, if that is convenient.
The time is {"hour": 9, "minute": 16}
